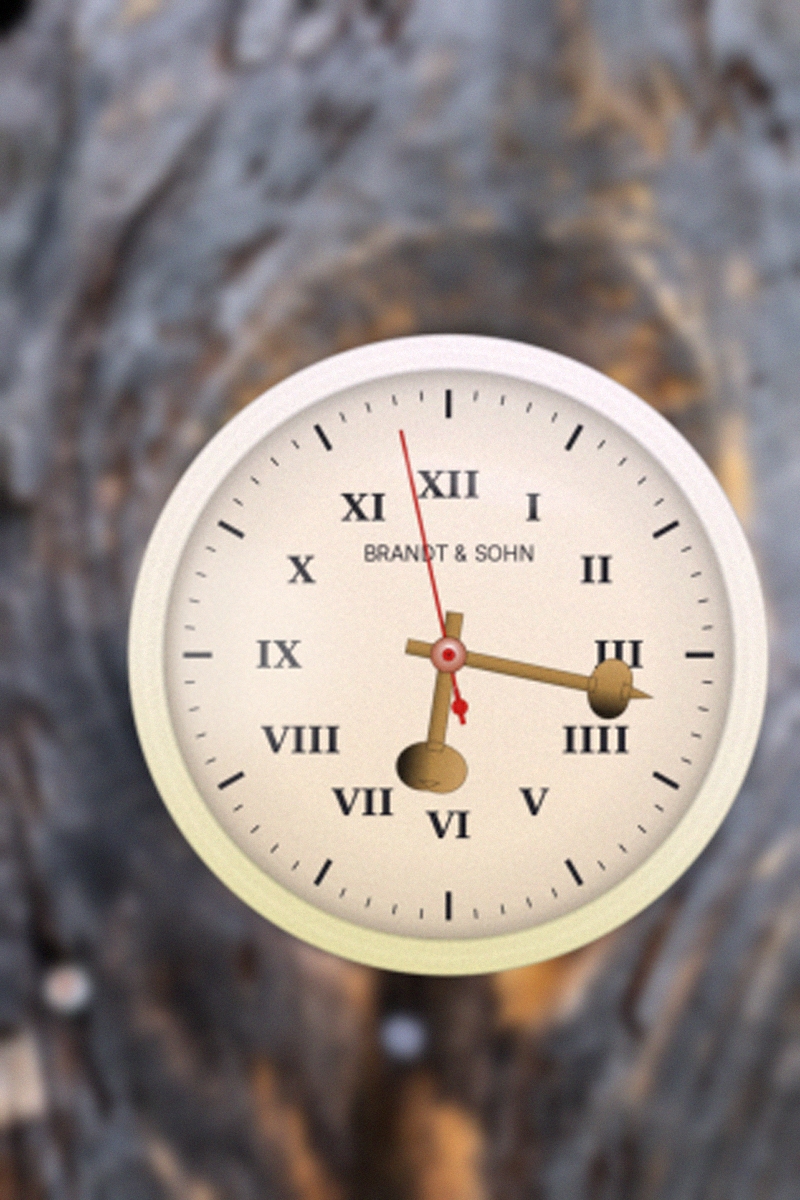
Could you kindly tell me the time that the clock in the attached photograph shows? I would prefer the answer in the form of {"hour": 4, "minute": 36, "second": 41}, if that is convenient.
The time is {"hour": 6, "minute": 16, "second": 58}
